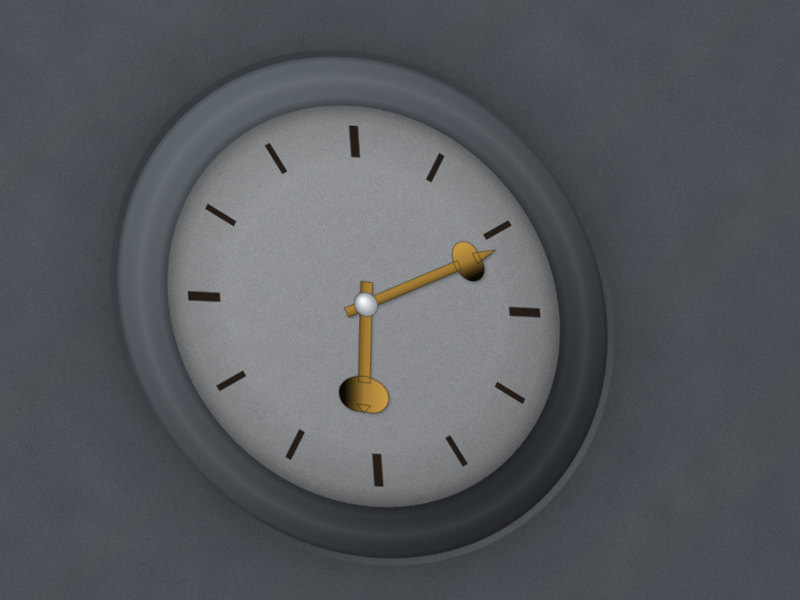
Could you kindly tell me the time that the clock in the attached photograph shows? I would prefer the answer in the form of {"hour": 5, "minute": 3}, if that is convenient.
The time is {"hour": 6, "minute": 11}
